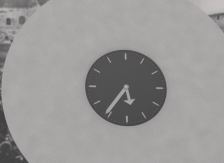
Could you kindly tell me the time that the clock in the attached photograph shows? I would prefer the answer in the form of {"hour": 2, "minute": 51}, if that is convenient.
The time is {"hour": 5, "minute": 36}
